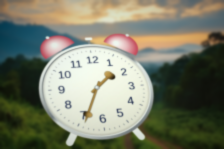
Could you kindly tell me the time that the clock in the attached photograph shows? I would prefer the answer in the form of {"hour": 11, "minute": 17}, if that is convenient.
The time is {"hour": 1, "minute": 34}
